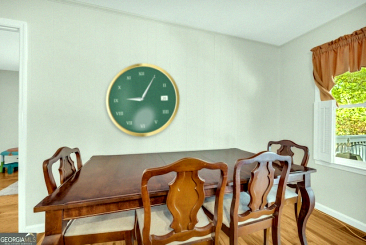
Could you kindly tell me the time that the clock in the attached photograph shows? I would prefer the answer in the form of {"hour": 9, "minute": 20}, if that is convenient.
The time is {"hour": 9, "minute": 5}
